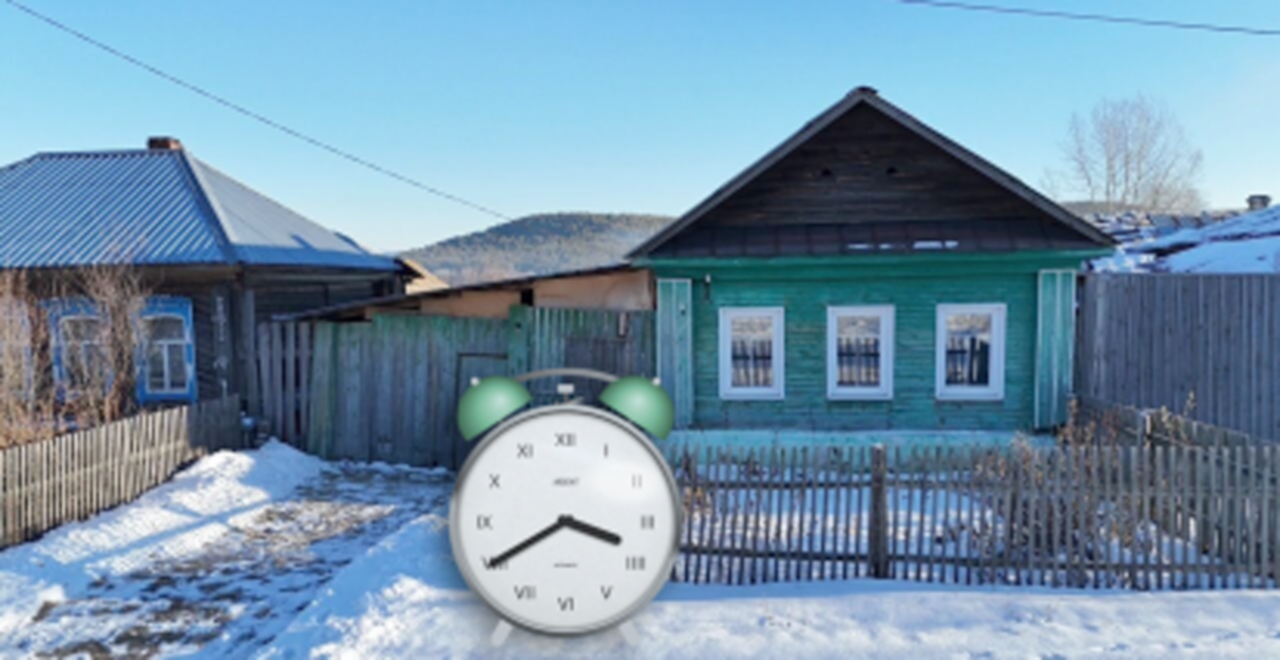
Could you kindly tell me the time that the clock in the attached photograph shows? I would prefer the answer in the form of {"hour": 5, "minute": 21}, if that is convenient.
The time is {"hour": 3, "minute": 40}
